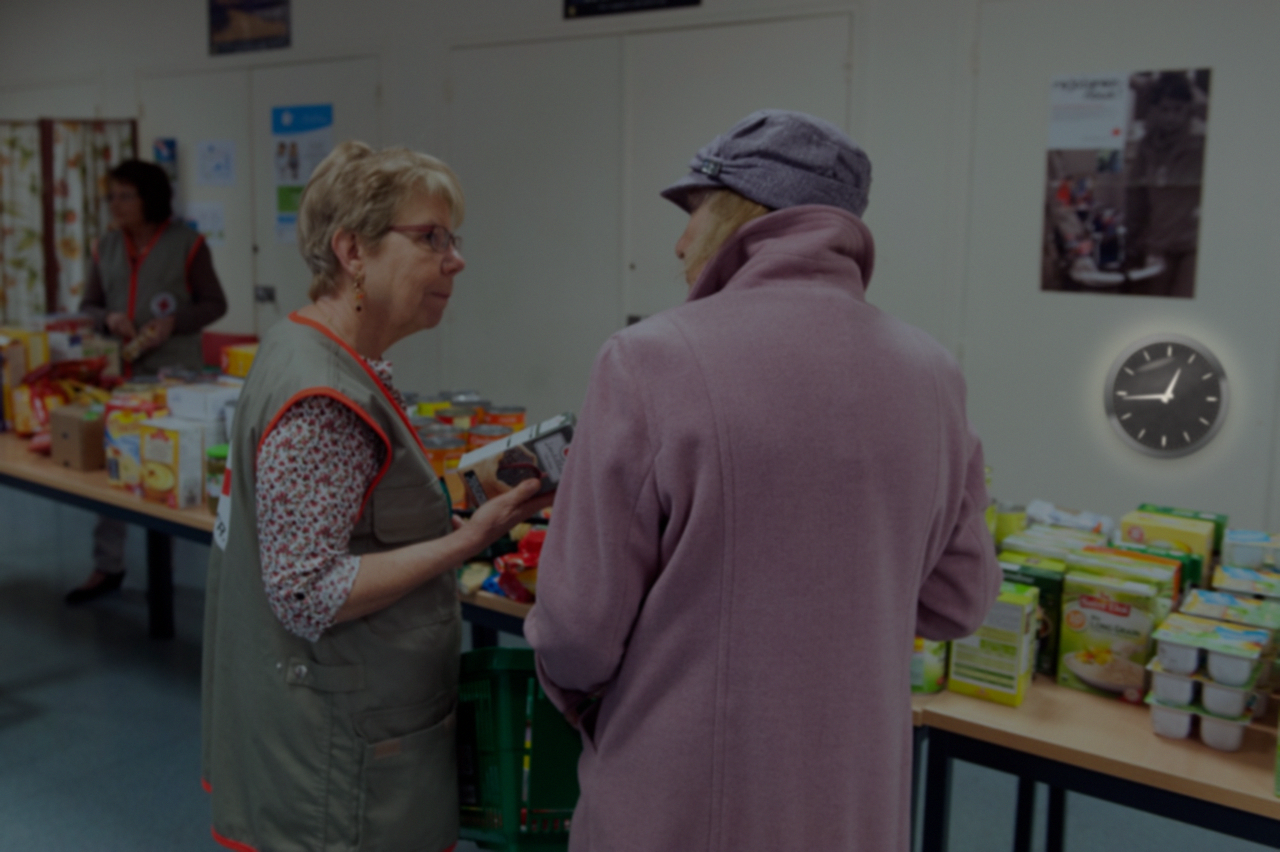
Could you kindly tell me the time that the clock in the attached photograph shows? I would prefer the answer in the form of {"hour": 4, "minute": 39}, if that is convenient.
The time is {"hour": 12, "minute": 44}
